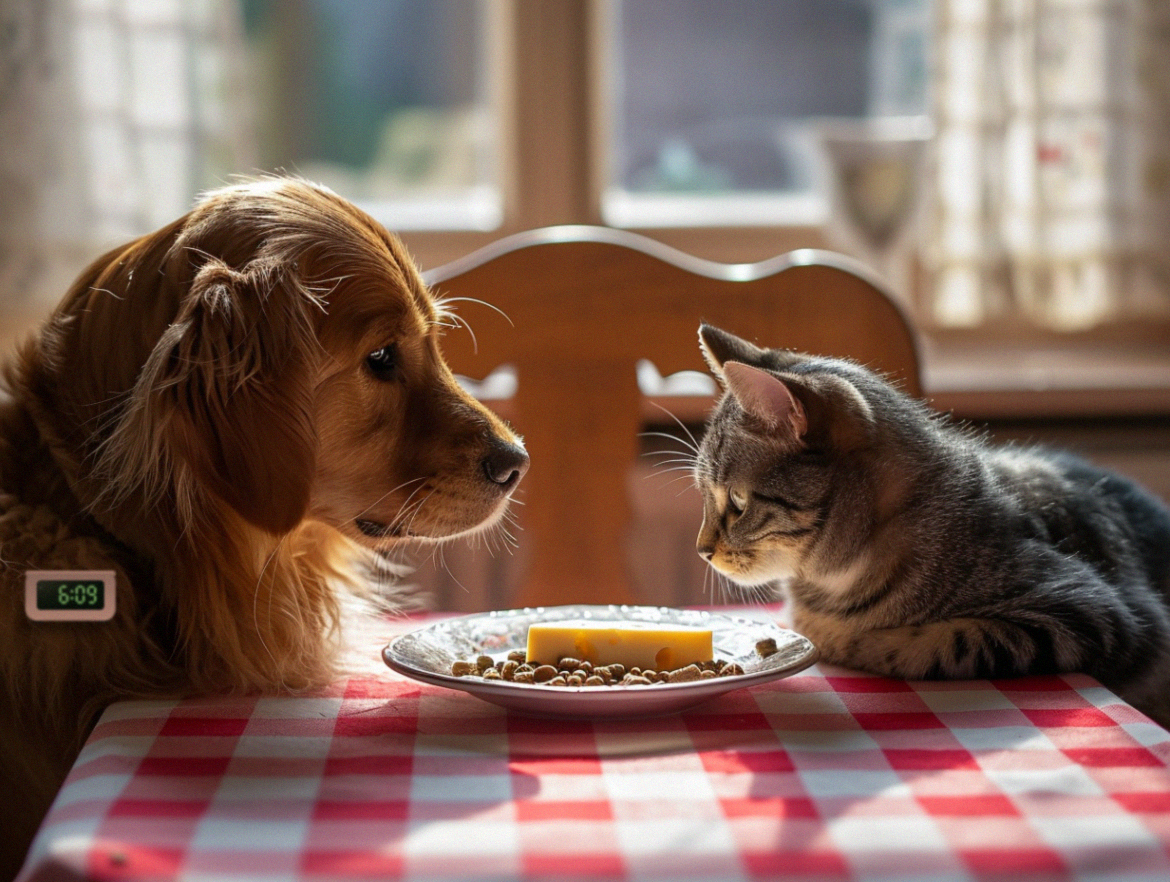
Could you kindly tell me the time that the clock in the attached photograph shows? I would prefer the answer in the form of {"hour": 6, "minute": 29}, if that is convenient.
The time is {"hour": 6, "minute": 9}
